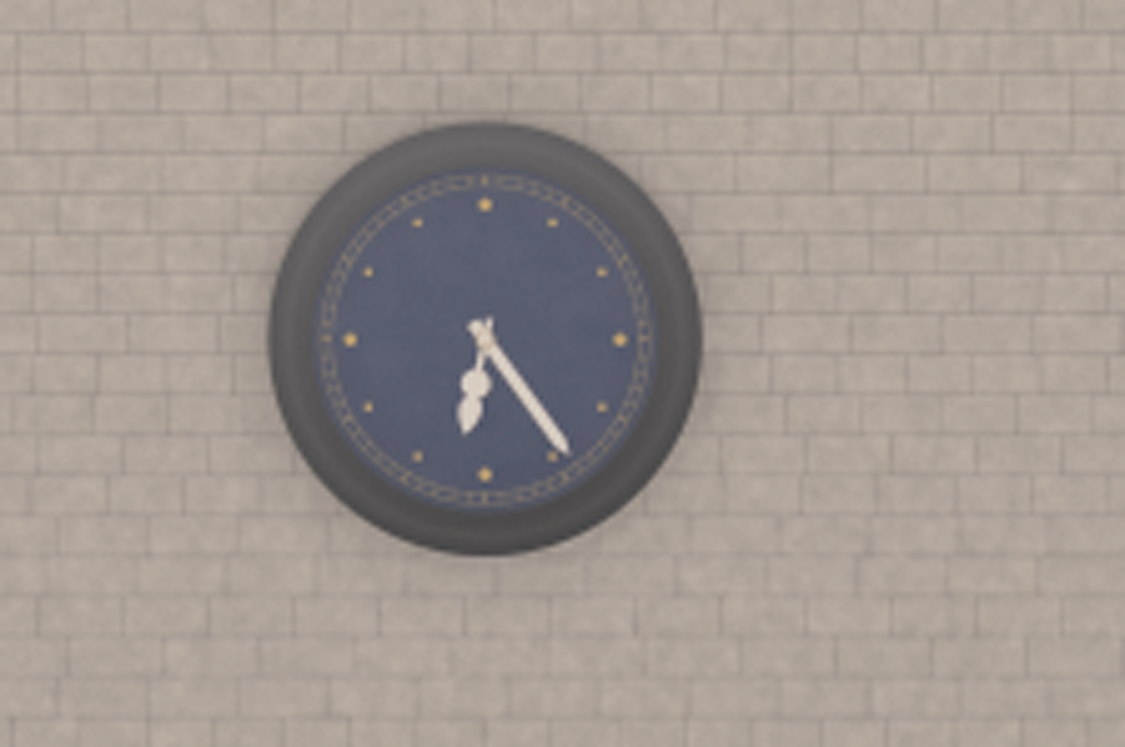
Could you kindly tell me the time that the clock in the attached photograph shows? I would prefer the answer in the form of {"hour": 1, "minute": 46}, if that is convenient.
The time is {"hour": 6, "minute": 24}
